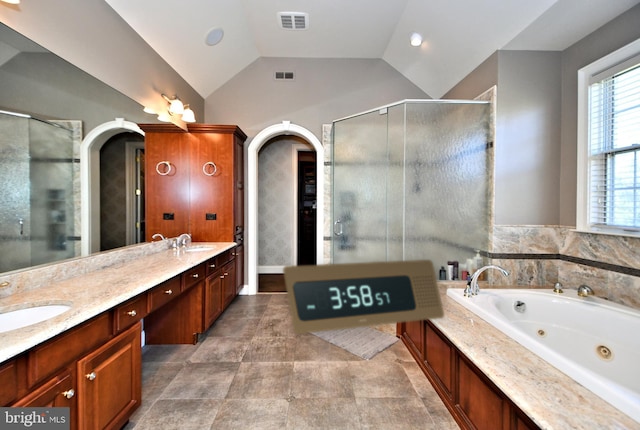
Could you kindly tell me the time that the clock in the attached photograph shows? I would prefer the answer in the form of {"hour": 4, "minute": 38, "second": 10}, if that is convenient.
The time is {"hour": 3, "minute": 58, "second": 57}
